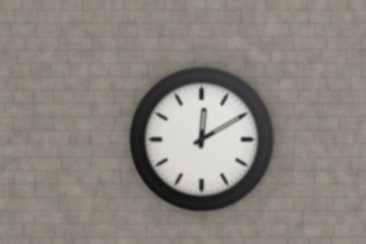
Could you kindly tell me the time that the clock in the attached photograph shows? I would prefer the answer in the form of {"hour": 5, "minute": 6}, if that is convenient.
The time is {"hour": 12, "minute": 10}
